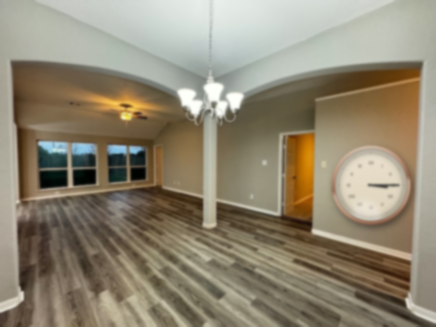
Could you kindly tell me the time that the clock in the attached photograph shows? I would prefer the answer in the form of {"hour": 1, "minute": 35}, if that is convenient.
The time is {"hour": 3, "minute": 15}
